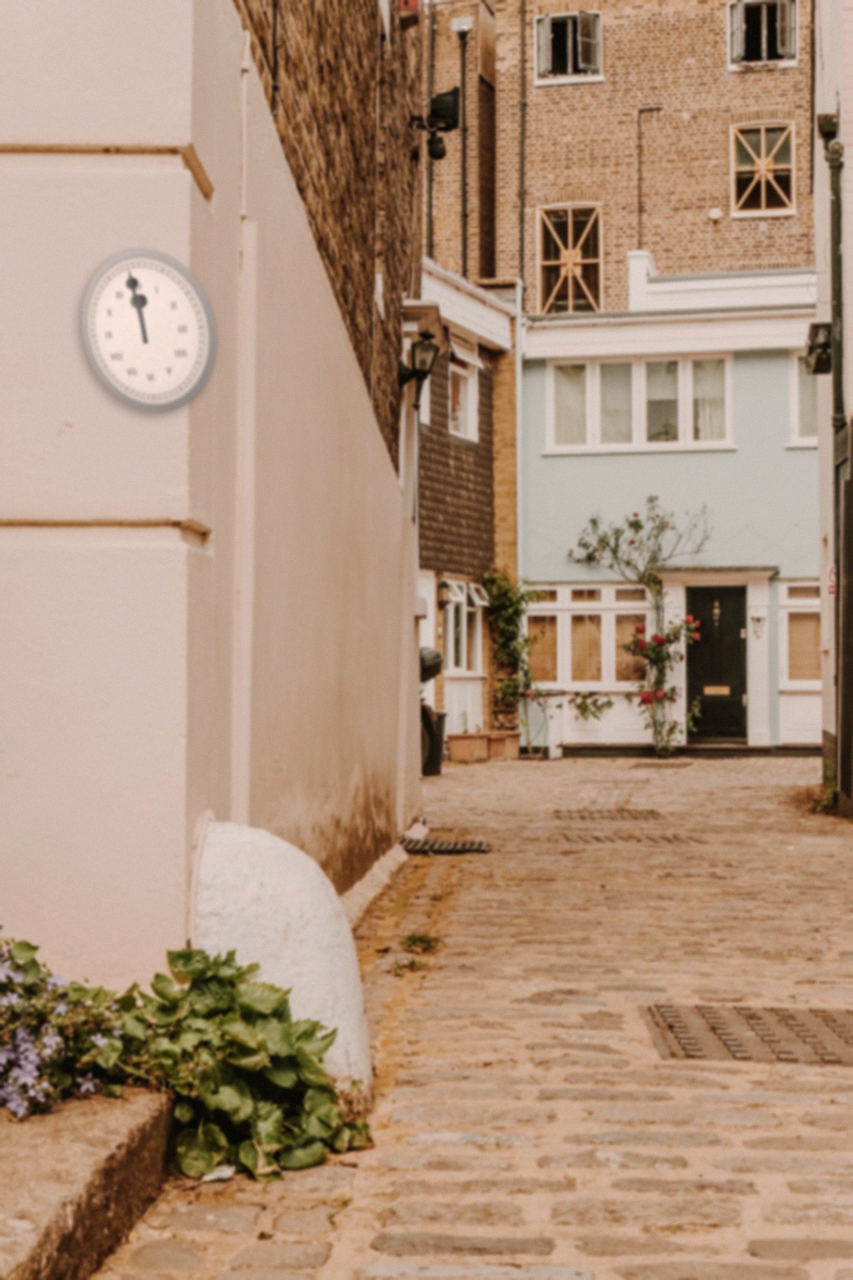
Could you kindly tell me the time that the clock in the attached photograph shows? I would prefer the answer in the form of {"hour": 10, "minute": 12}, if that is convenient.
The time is {"hour": 11, "minute": 59}
